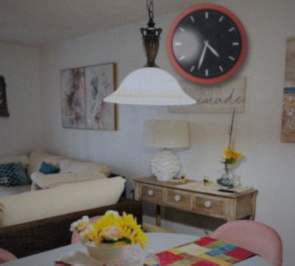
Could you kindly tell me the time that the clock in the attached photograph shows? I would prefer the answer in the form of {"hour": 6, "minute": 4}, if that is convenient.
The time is {"hour": 4, "minute": 33}
